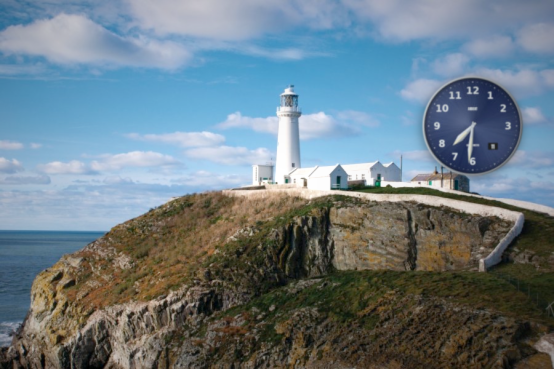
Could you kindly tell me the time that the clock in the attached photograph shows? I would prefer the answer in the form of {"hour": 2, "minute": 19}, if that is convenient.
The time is {"hour": 7, "minute": 31}
